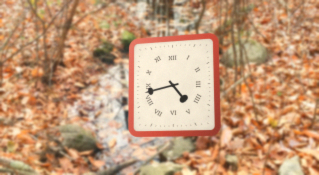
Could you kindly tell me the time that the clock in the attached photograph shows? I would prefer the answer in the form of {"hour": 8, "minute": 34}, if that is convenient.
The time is {"hour": 4, "minute": 43}
